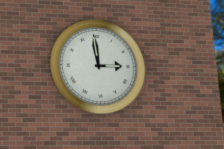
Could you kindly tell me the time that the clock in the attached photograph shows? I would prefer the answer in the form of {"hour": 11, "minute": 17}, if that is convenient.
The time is {"hour": 2, "minute": 59}
